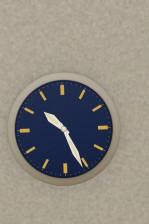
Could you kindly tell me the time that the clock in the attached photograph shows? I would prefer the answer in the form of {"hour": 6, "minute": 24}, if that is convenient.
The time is {"hour": 10, "minute": 26}
